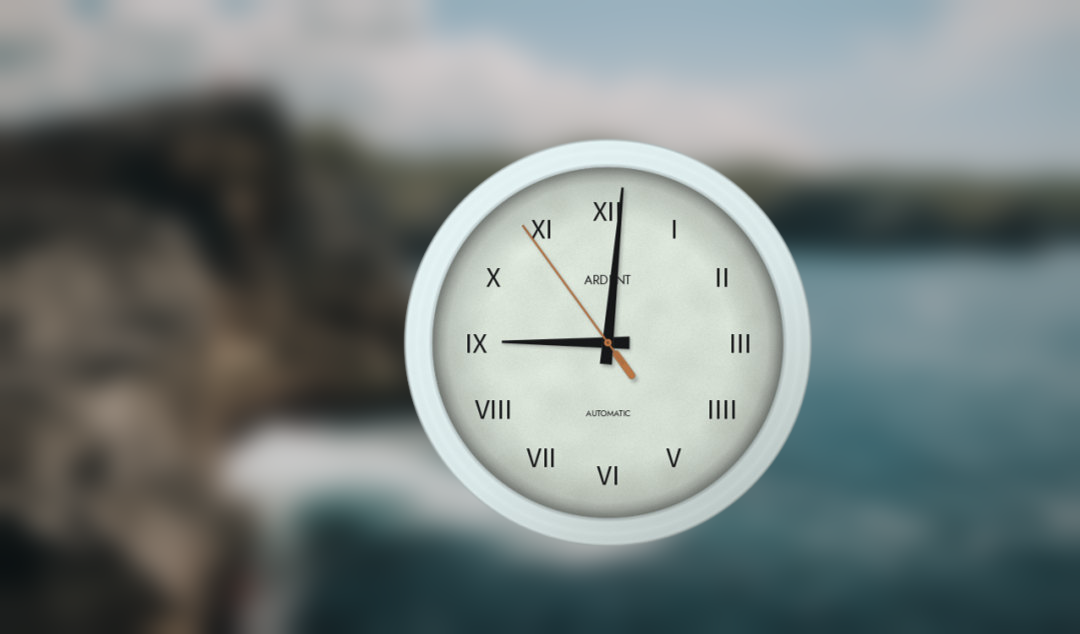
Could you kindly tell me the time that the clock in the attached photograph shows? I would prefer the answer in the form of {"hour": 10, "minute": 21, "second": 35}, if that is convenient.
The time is {"hour": 9, "minute": 0, "second": 54}
